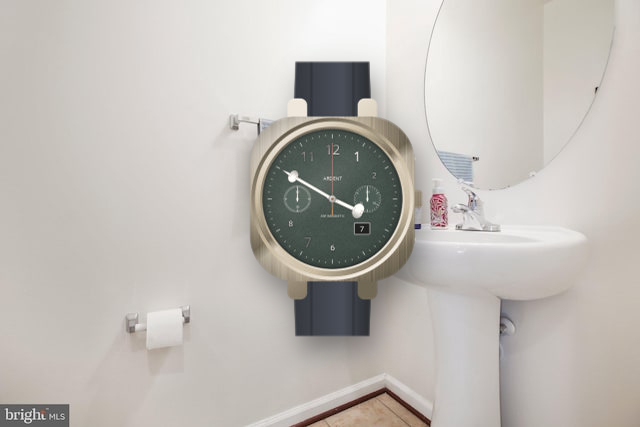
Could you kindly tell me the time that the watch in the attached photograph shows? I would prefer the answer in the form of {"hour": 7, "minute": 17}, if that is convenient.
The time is {"hour": 3, "minute": 50}
